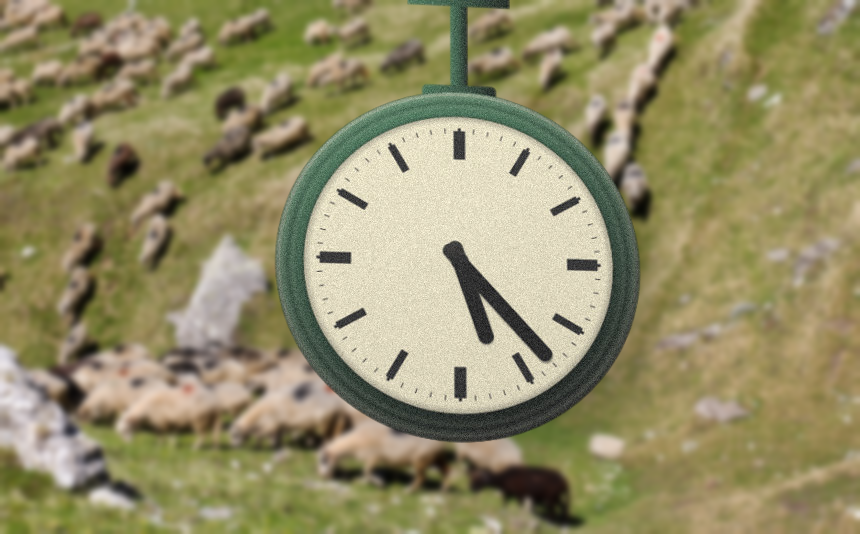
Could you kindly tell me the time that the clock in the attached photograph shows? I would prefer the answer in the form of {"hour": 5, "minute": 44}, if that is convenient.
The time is {"hour": 5, "minute": 23}
